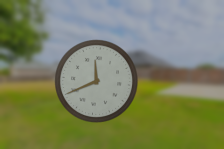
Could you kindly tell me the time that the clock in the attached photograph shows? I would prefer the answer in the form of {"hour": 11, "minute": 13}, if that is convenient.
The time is {"hour": 11, "minute": 40}
